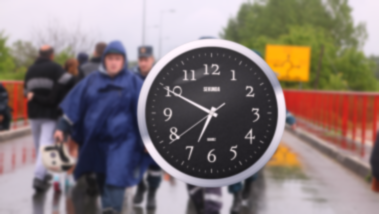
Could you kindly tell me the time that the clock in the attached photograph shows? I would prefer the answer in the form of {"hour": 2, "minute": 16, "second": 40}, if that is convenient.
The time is {"hour": 6, "minute": 49, "second": 39}
